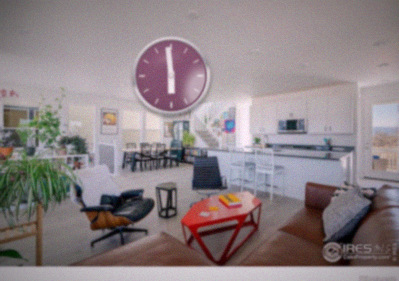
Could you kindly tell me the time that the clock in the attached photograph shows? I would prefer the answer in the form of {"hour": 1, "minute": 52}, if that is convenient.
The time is {"hour": 5, "minute": 59}
